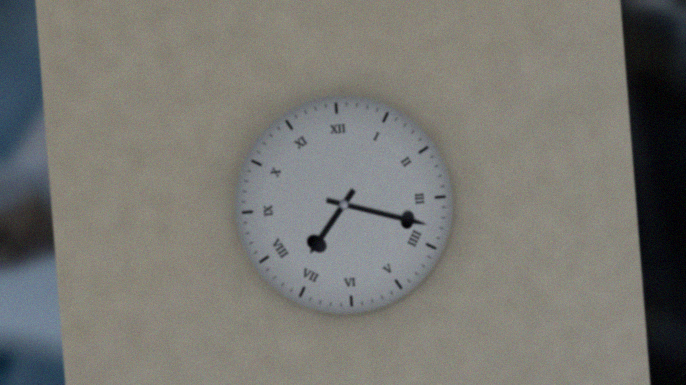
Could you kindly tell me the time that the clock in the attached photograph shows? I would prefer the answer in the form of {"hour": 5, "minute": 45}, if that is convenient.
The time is {"hour": 7, "minute": 18}
